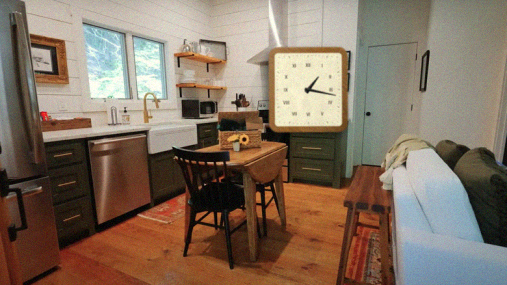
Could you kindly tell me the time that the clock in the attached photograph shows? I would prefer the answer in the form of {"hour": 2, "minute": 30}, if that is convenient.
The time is {"hour": 1, "minute": 17}
